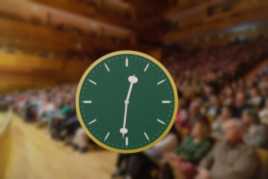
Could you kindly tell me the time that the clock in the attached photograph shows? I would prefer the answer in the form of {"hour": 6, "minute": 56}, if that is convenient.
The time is {"hour": 12, "minute": 31}
